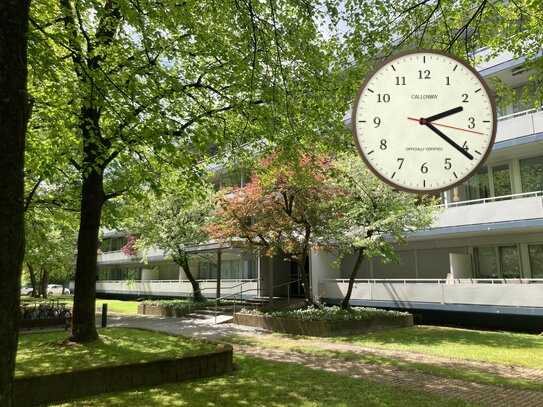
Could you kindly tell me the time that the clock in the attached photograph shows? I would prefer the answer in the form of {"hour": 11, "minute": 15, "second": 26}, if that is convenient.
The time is {"hour": 2, "minute": 21, "second": 17}
